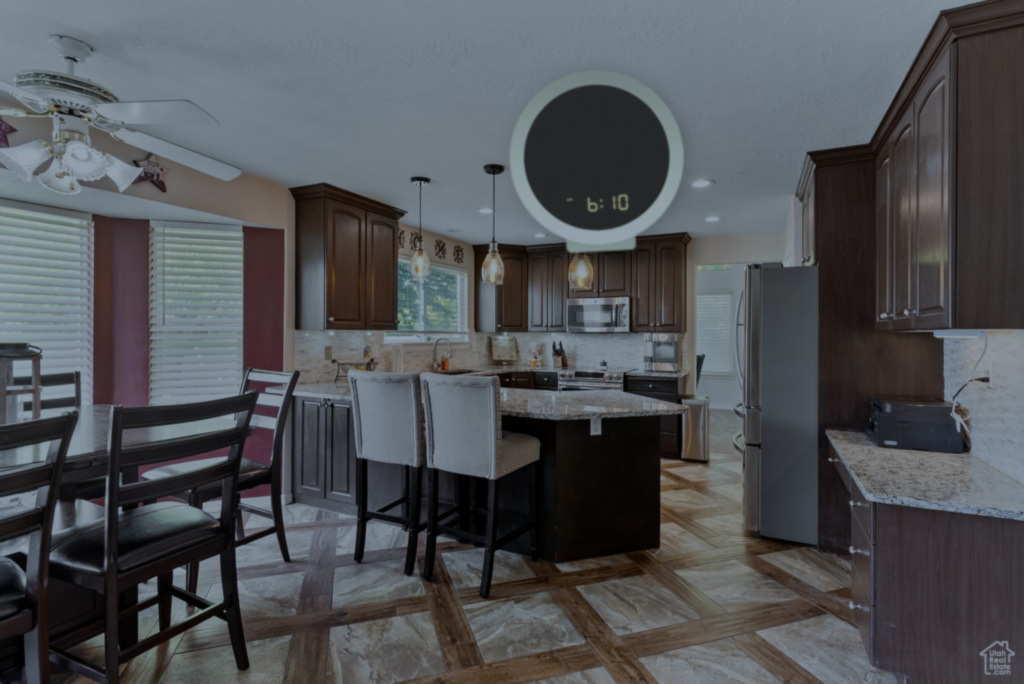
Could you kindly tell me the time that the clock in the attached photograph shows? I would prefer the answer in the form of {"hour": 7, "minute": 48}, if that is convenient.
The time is {"hour": 6, "minute": 10}
